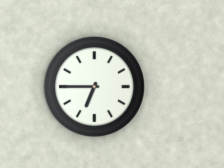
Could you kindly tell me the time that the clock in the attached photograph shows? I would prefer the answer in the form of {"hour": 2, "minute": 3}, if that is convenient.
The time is {"hour": 6, "minute": 45}
